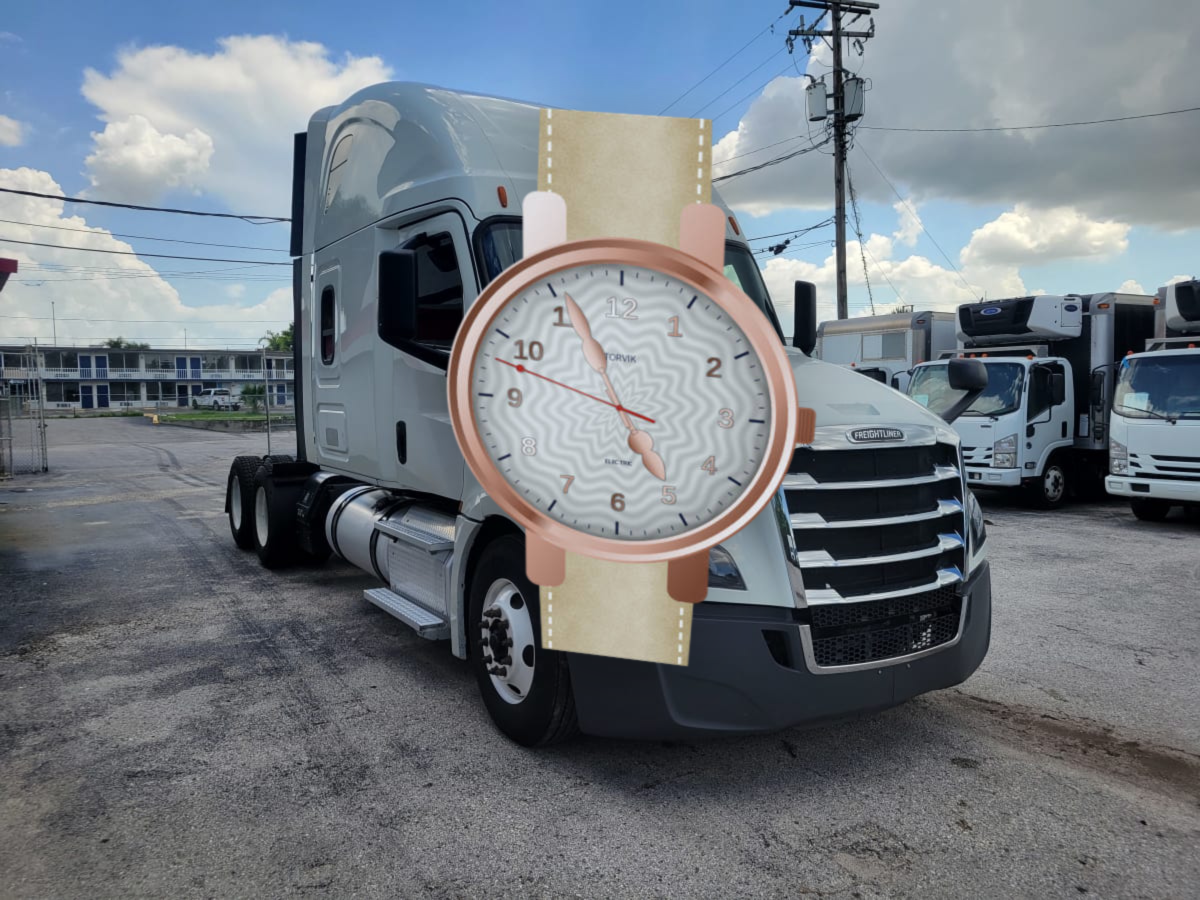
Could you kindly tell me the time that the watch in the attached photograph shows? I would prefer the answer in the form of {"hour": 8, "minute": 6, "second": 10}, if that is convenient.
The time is {"hour": 4, "minute": 55, "second": 48}
